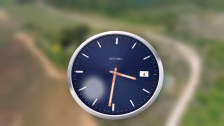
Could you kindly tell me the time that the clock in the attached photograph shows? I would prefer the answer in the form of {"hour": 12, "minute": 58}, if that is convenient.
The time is {"hour": 3, "minute": 31}
